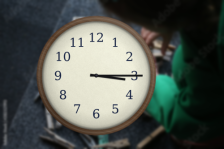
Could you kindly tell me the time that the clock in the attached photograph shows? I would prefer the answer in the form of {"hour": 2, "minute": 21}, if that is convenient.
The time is {"hour": 3, "minute": 15}
